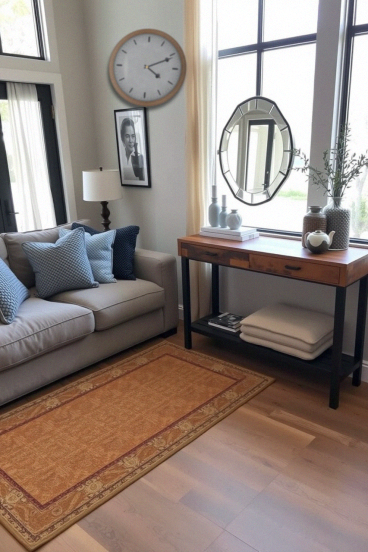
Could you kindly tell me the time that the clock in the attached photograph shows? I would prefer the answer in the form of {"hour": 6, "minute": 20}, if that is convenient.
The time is {"hour": 4, "minute": 11}
